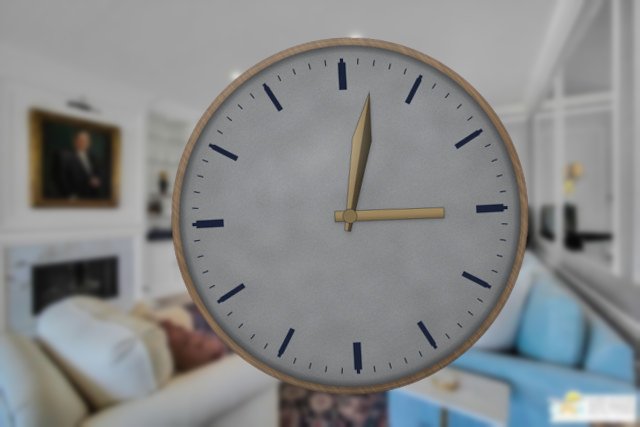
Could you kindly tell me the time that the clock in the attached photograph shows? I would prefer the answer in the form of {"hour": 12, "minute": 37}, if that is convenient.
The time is {"hour": 3, "minute": 2}
